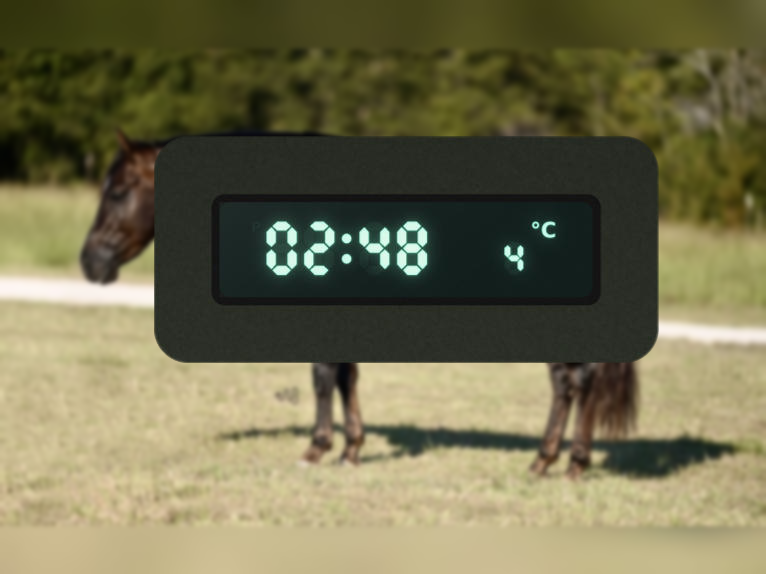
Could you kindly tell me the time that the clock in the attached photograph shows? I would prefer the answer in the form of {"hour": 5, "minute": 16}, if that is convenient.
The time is {"hour": 2, "minute": 48}
